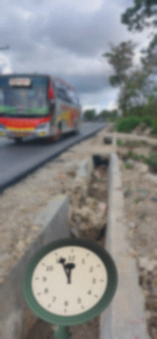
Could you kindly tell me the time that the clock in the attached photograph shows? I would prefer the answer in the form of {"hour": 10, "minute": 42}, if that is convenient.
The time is {"hour": 11, "minute": 56}
